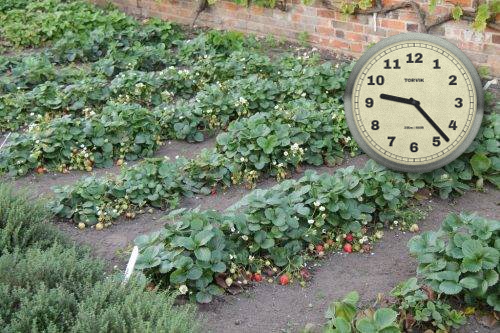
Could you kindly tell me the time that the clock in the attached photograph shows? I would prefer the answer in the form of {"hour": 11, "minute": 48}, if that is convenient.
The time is {"hour": 9, "minute": 23}
